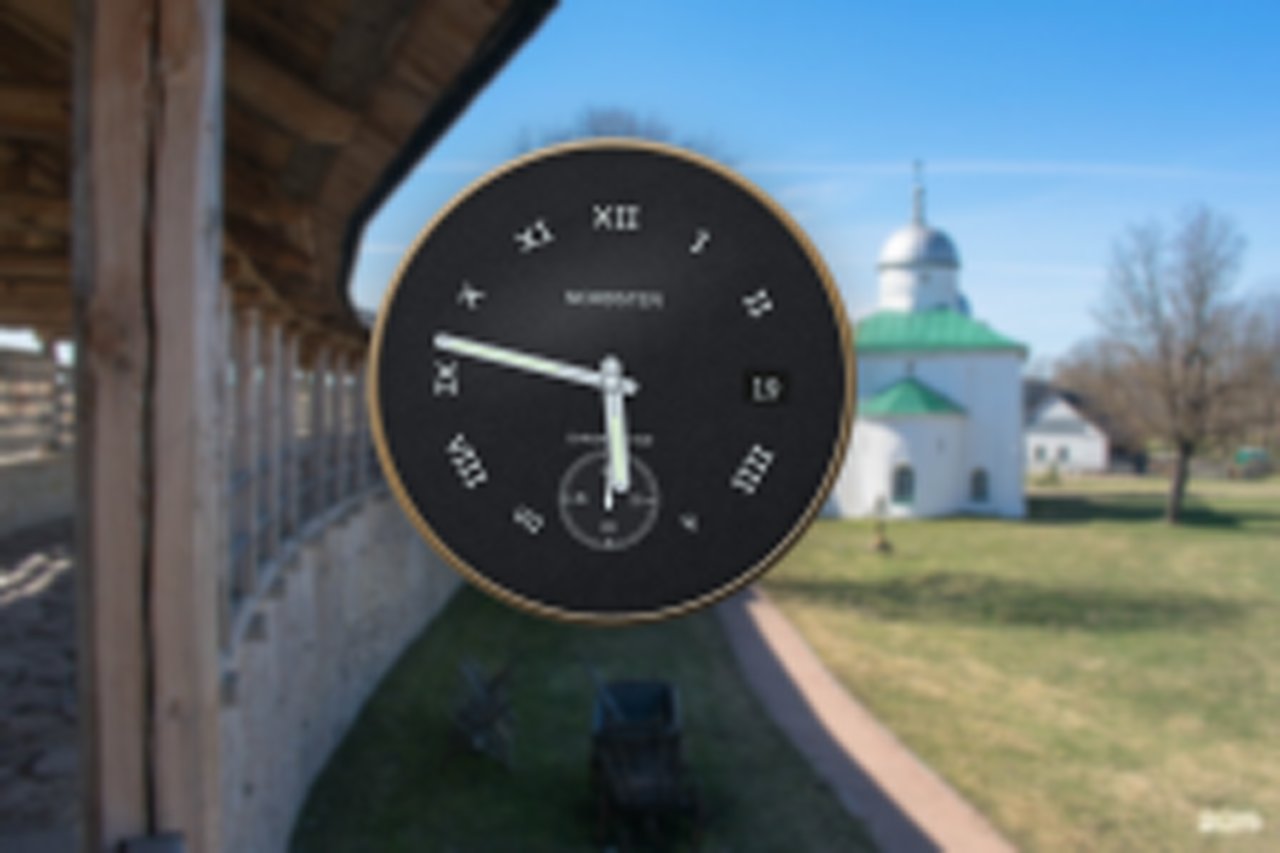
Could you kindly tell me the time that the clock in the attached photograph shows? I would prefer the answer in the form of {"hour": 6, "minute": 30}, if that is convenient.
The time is {"hour": 5, "minute": 47}
